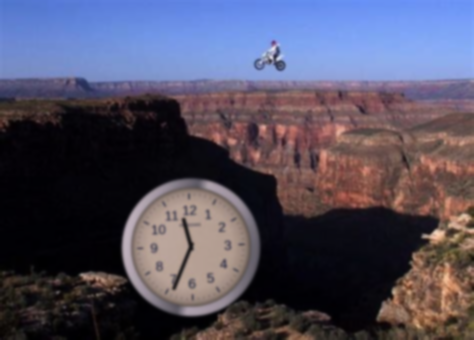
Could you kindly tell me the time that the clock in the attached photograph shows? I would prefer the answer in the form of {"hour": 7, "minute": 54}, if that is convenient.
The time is {"hour": 11, "minute": 34}
